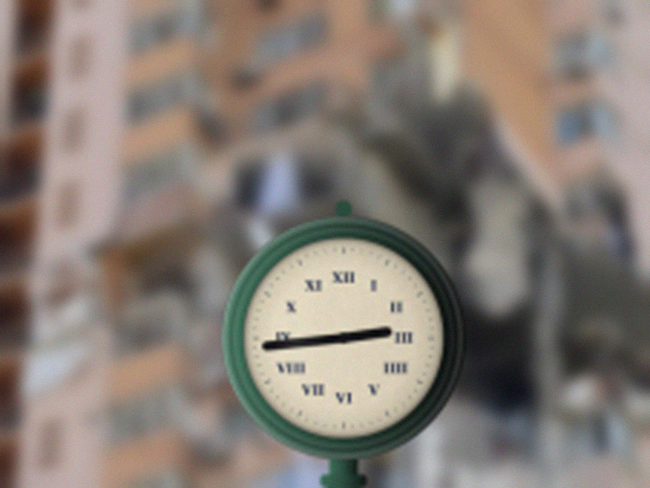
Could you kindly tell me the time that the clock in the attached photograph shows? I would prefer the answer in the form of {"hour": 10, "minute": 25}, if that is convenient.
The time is {"hour": 2, "minute": 44}
